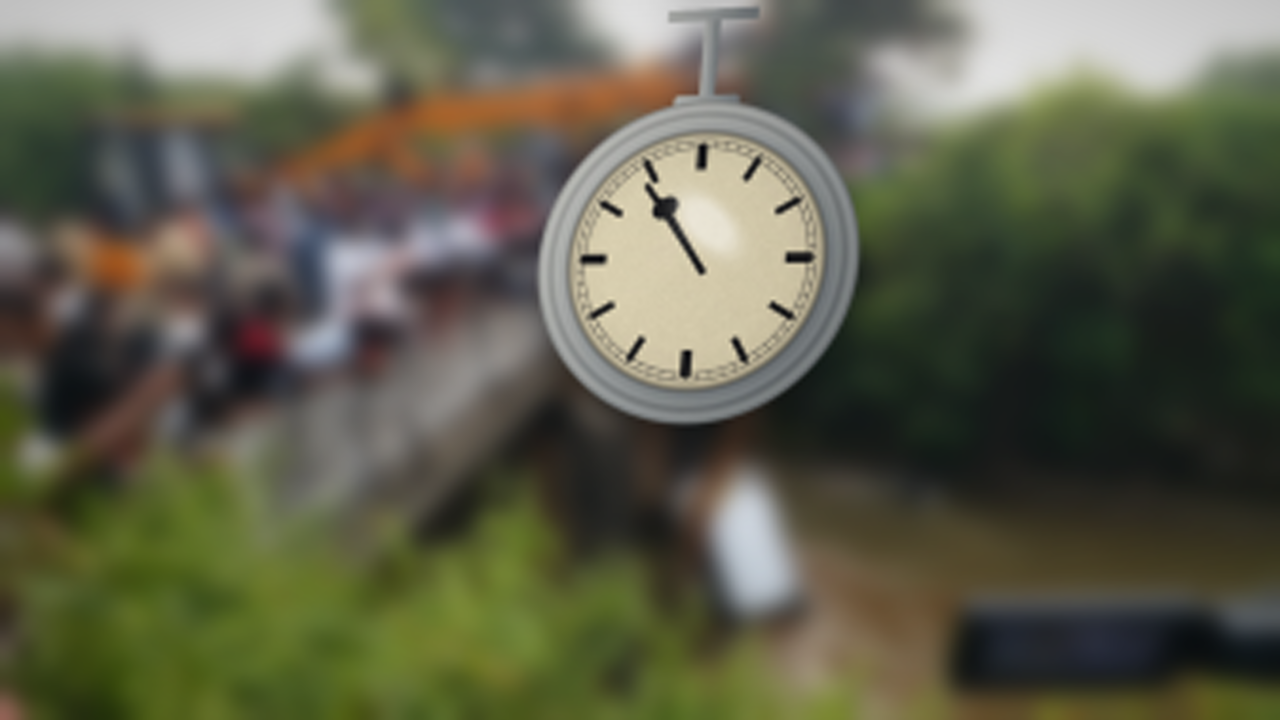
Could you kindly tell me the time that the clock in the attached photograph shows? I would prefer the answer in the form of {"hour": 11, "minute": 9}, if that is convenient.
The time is {"hour": 10, "minute": 54}
